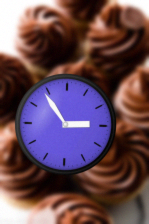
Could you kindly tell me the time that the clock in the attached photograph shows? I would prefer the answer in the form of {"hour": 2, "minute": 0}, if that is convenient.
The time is {"hour": 2, "minute": 54}
